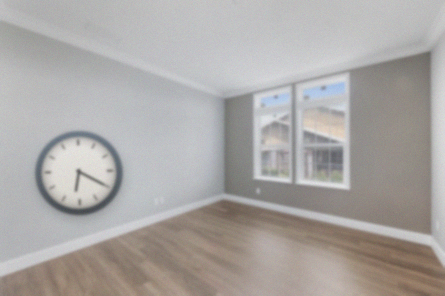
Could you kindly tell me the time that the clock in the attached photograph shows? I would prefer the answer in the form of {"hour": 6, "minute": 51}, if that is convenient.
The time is {"hour": 6, "minute": 20}
